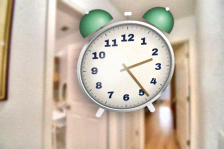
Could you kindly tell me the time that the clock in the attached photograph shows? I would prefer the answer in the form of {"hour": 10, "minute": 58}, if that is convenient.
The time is {"hour": 2, "minute": 24}
